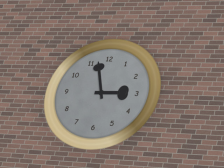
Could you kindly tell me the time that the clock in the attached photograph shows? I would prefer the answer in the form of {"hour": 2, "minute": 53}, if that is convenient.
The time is {"hour": 2, "minute": 57}
